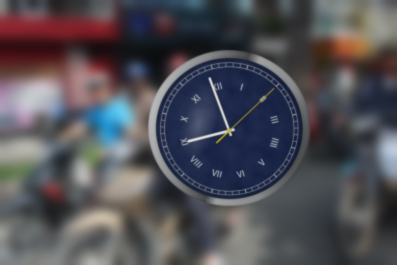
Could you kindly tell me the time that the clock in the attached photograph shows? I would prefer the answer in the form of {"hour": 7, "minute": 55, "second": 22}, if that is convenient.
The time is {"hour": 8, "minute": 59, "second": 10}
